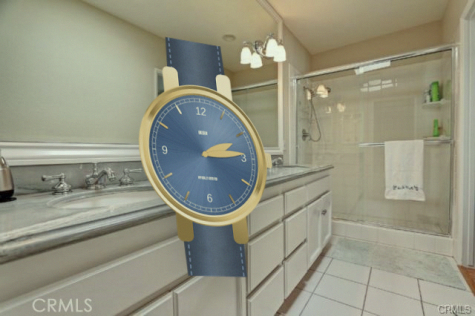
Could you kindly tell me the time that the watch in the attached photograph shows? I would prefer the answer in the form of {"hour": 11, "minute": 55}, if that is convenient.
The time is {"hour": 2, "minute": 14}
